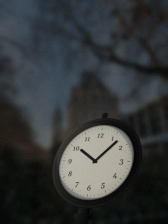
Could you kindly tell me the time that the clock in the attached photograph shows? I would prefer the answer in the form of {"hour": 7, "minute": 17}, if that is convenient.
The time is {"hour": 10, "minute": 7}
